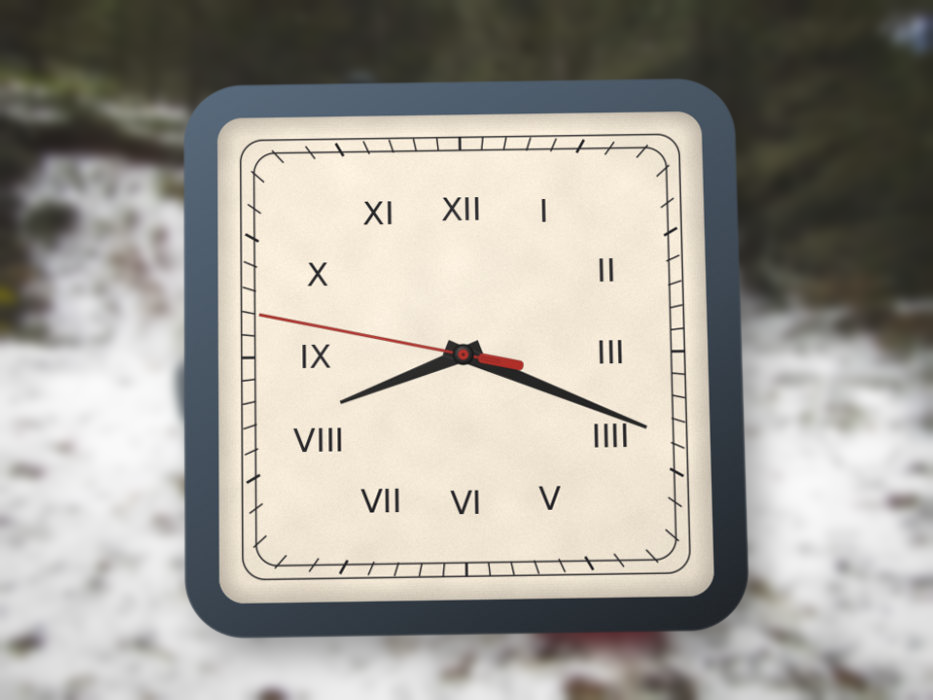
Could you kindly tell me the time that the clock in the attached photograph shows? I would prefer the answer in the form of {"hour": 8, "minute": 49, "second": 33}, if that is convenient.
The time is {"hour": 8, "minute": 18, "second": 47}
